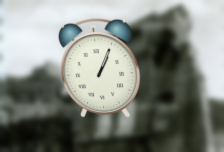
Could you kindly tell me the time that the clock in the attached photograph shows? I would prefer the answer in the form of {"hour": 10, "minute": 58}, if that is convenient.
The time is {"hour": 1, "minute": 5}
